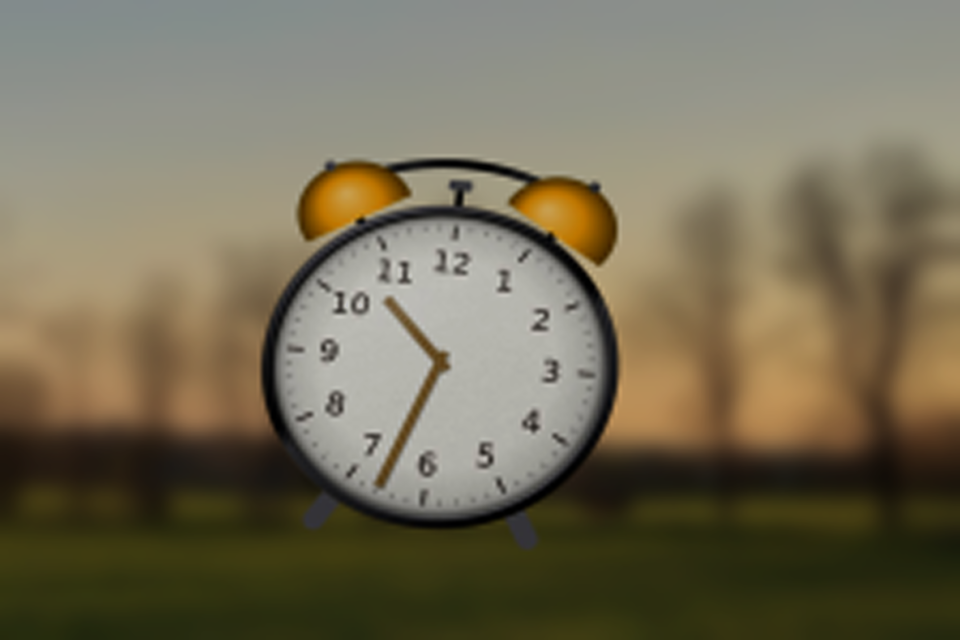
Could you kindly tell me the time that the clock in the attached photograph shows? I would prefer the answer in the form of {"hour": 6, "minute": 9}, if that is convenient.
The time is {"hour": 10, "minute": 33}
